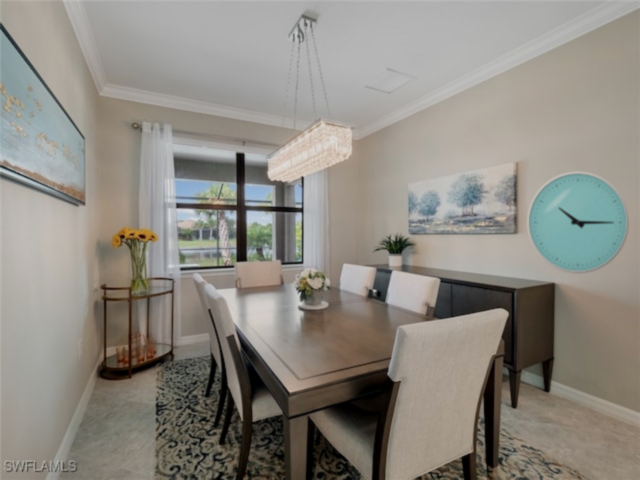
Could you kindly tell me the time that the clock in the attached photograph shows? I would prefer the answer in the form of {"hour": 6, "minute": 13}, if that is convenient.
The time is {"hour": 10, "minute": 15}
